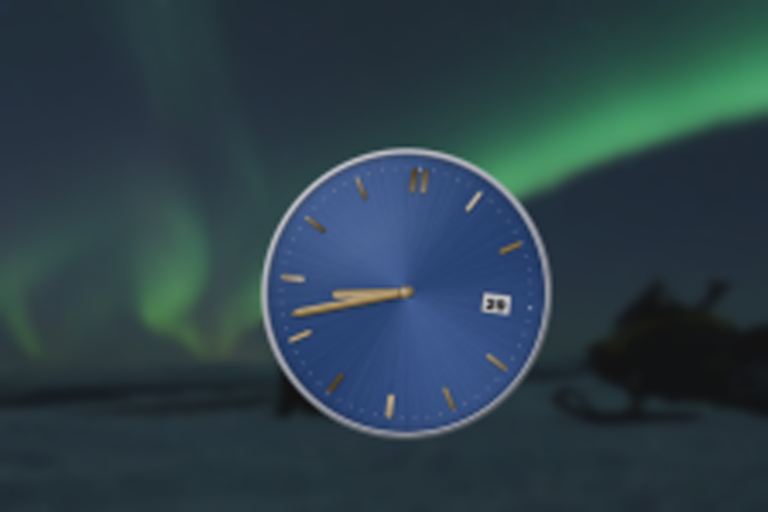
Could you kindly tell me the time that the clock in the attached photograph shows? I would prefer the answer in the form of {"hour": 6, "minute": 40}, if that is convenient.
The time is {"hour": 8, "minute": 42}
